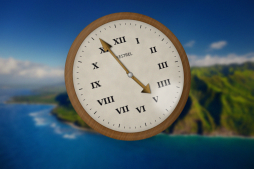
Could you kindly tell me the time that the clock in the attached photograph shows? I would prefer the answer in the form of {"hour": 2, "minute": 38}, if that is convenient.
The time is {"hour": 4, "minute": 56}
